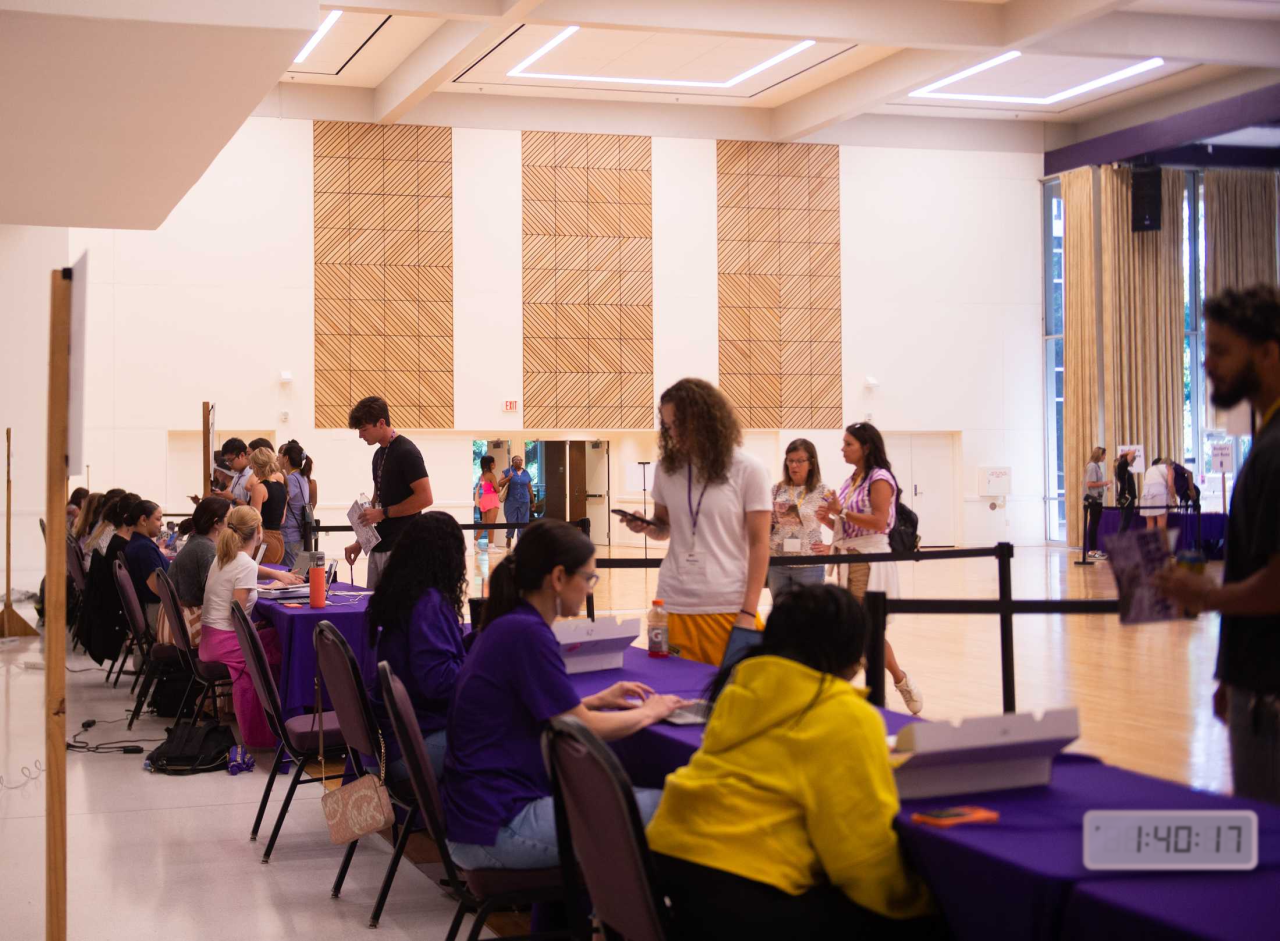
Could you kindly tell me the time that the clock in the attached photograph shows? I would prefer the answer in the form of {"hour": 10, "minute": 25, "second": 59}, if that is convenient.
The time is {"hour": 1, "minute": 40, "second": 17}
